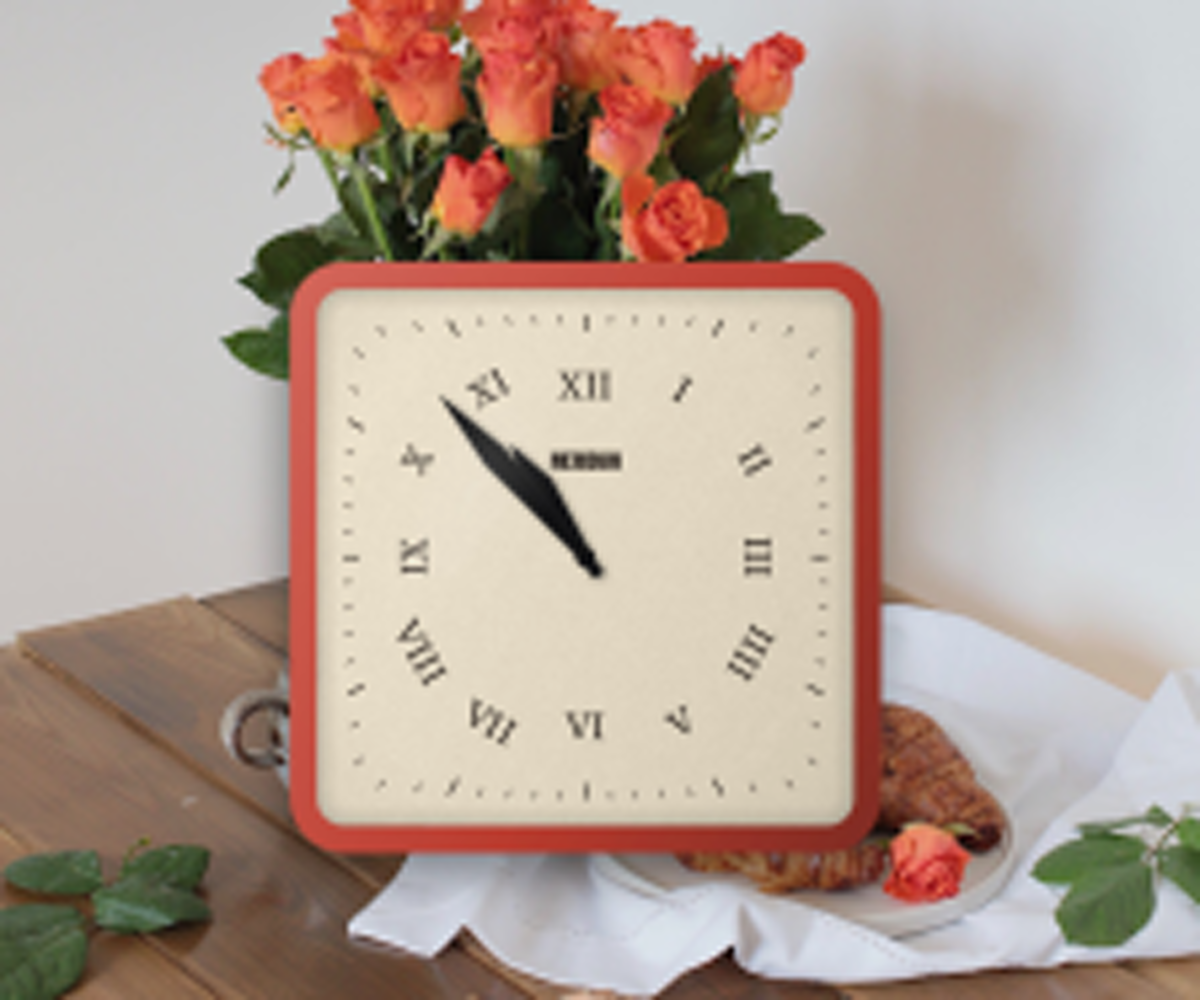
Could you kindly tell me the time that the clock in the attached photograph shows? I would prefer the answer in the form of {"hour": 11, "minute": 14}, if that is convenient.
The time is {"hour": 10, "minute": 53}
